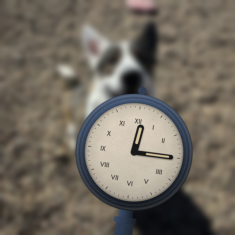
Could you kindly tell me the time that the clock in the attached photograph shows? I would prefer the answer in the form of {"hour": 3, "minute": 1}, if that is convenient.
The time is {"hour": 12, "minute": 15}
